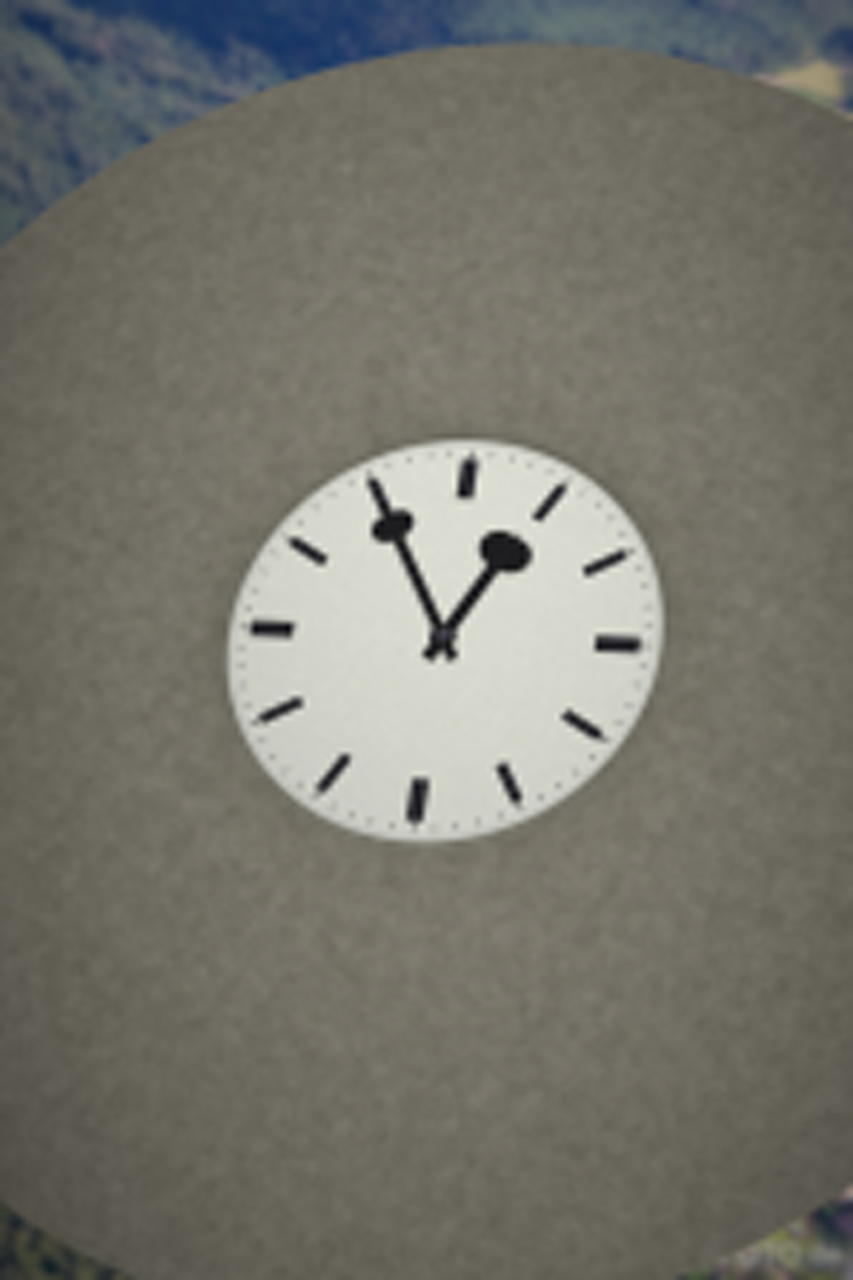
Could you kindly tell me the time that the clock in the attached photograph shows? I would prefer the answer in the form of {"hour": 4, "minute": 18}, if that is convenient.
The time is {"hour": 12, "minute": 55}
